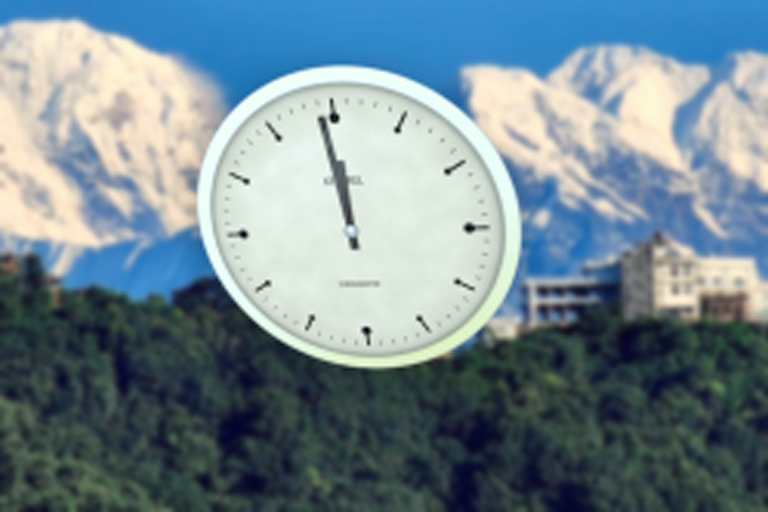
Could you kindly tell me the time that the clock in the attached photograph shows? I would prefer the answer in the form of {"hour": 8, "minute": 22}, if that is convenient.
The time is {"hour": 11, "minute": 59}
